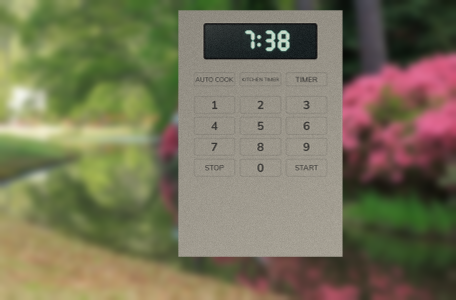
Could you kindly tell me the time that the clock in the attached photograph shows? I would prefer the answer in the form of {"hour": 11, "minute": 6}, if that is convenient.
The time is {"hour": 7, "minute": 38}
